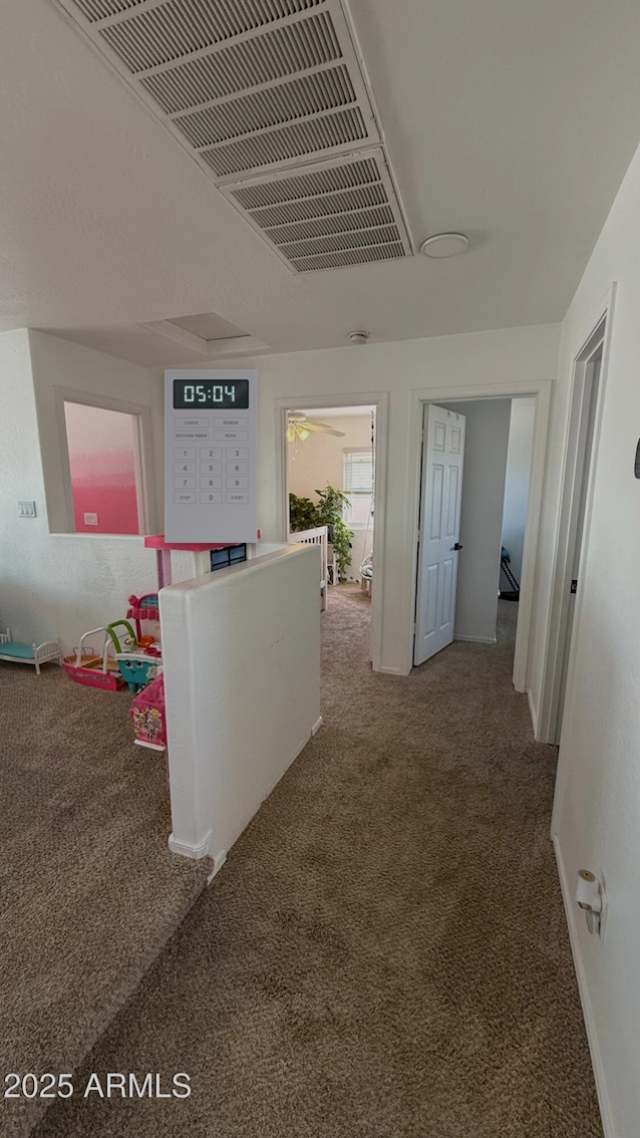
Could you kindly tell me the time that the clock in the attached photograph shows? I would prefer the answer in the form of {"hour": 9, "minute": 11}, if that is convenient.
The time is {"hour": 5, "minute": 4}
